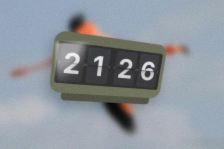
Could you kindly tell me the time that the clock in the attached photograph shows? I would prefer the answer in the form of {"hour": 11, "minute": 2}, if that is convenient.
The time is {"hour": 21, "minute": 26}
